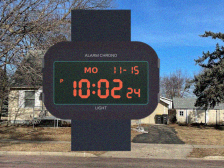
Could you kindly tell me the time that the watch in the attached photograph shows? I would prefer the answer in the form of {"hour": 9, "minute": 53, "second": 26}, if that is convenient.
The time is {"hour": 10, "minute": 2, "second": 24}
